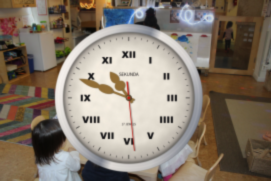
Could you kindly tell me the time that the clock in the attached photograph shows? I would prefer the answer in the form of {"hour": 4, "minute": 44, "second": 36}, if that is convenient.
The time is {"hour": 10, "minute": 48, "second": 29}
